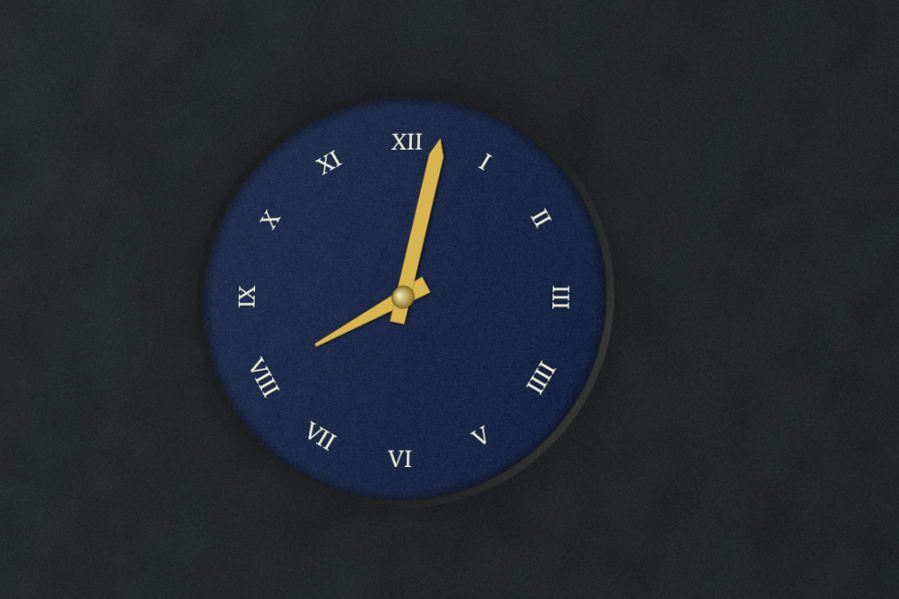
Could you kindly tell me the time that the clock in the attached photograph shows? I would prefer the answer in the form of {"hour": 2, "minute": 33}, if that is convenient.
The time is {"hour": 8, "minute": 2}
